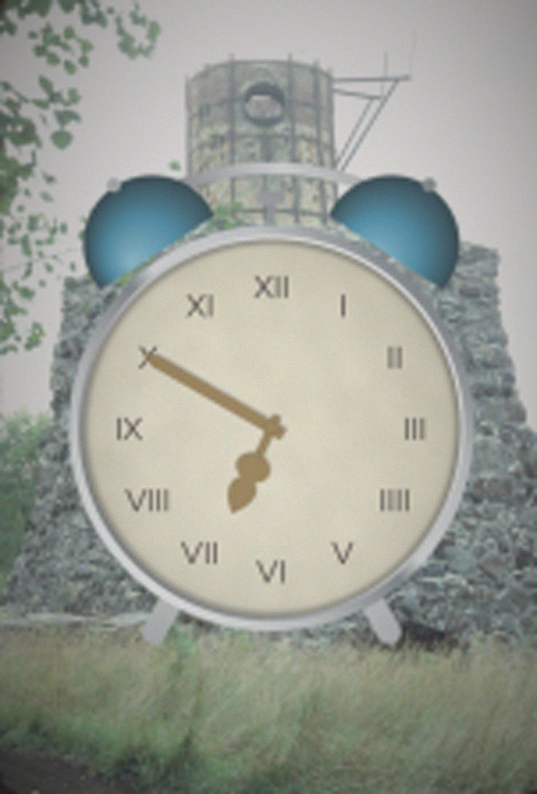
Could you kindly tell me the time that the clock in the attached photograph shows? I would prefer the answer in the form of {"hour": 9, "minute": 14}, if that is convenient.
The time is {"hour": 6, "minute": 50}
